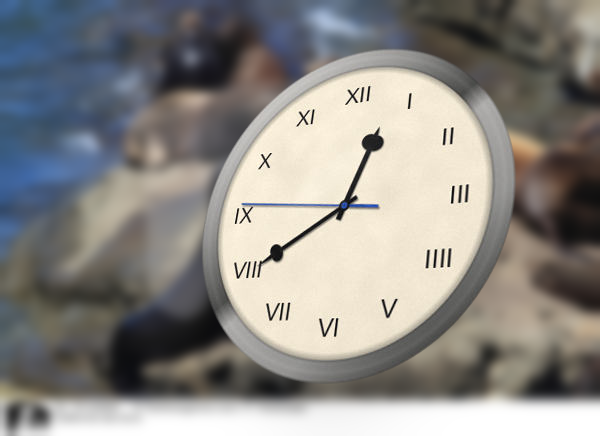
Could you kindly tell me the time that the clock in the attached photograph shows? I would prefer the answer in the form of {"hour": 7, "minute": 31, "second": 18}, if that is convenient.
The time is {"hour": 12, "minute": 39, "second": 46}
